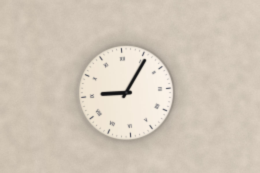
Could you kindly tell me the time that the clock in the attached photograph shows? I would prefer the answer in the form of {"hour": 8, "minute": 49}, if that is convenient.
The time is {"hour": 9, "minute": 6}
